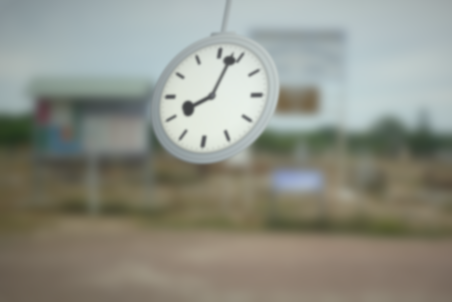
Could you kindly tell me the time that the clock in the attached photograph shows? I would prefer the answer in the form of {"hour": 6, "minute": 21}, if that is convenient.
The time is {"hour": 8, "minute": 3}
